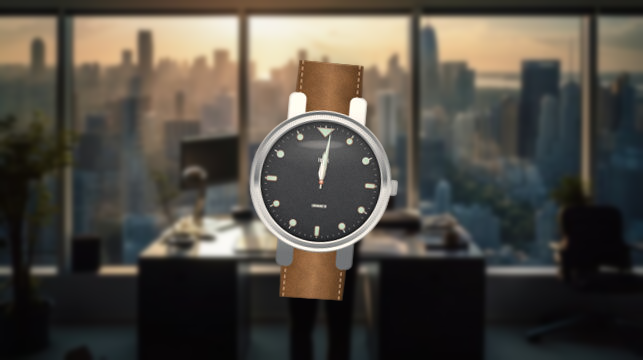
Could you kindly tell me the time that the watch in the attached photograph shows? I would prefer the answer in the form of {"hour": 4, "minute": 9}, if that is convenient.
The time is {"hour": 12, "minute": 1}
